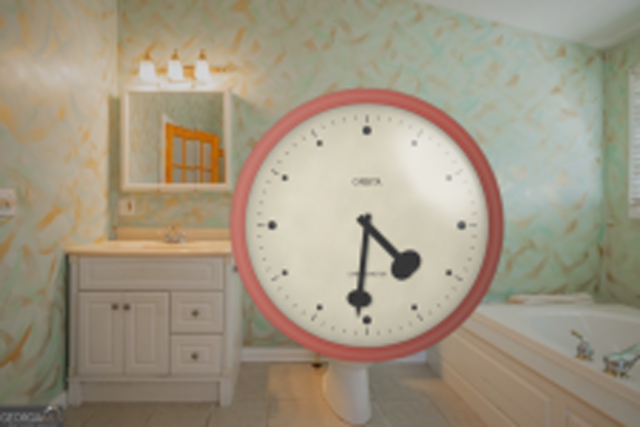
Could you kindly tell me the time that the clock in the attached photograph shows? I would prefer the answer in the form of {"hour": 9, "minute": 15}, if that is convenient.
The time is {"hour": 4, "minute": 31}
